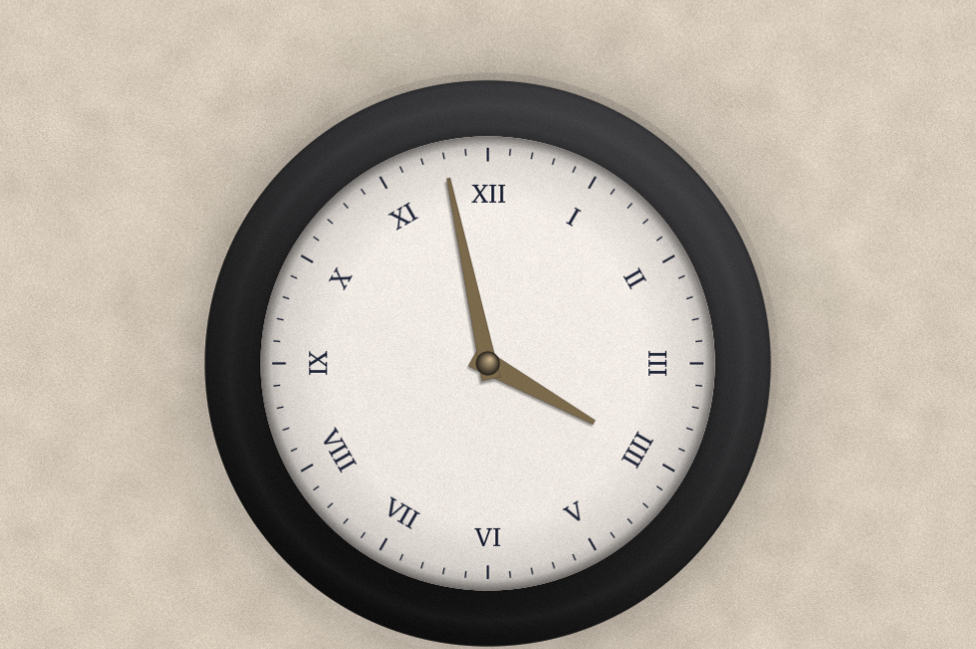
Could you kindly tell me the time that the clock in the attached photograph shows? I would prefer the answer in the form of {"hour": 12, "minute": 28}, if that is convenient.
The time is {"hour": 3, "minute": 58}
